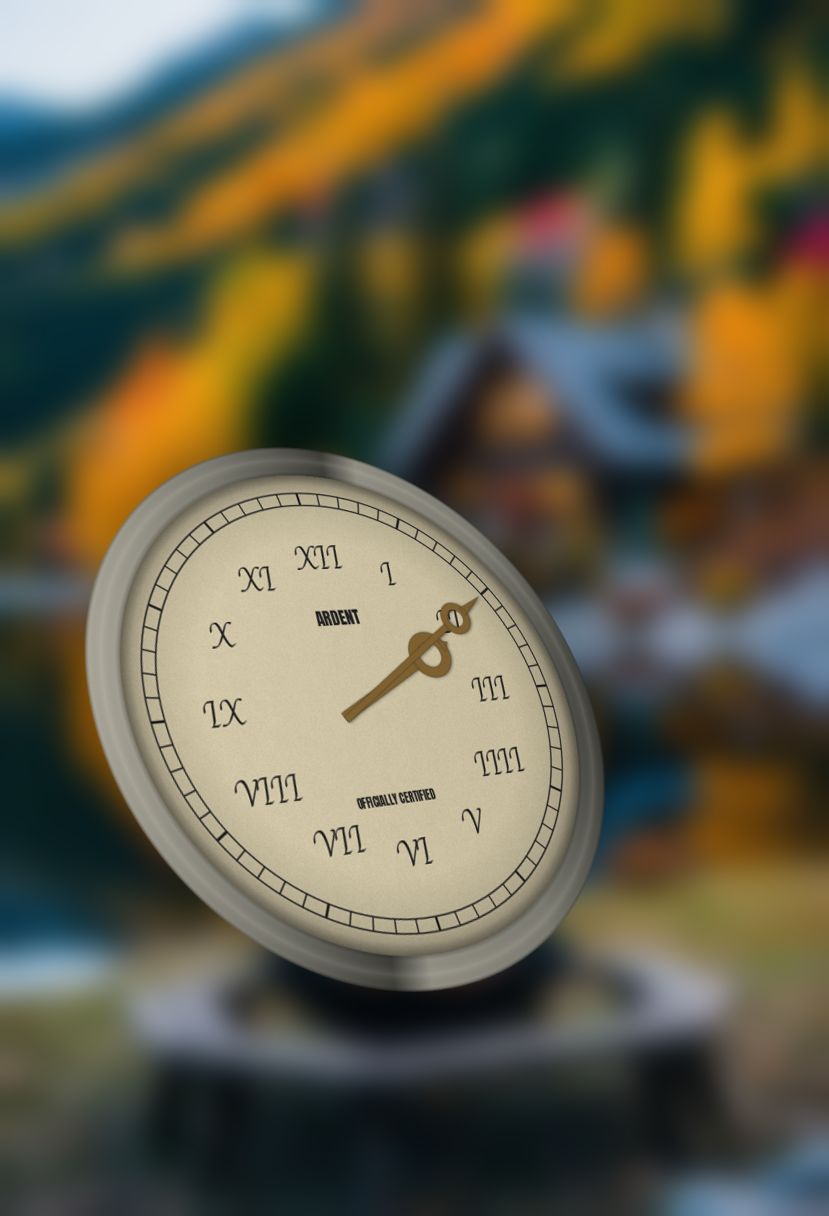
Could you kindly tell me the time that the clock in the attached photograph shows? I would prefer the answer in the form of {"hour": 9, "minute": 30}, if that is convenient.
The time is {"hour": 2, "minute": 10}
